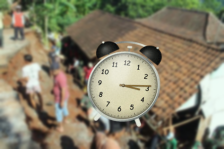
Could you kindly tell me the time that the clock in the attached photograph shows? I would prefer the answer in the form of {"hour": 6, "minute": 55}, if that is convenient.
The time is {"hour": 3, "minute": 14}
